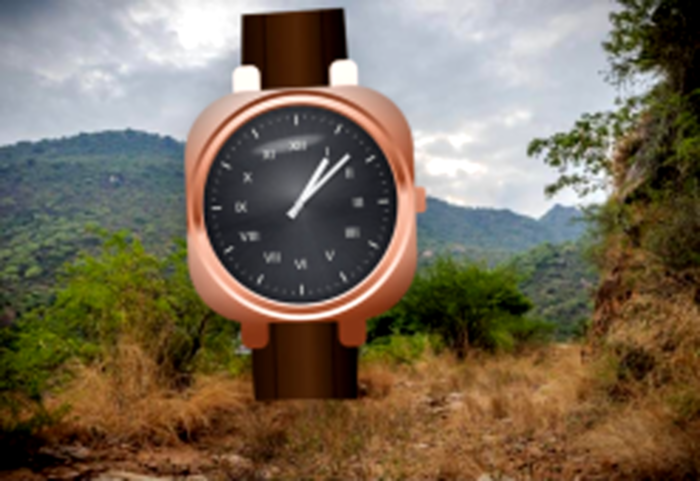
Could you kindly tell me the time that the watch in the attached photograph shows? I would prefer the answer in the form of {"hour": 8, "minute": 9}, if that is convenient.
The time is {"hour": 1, "minute": 8}
